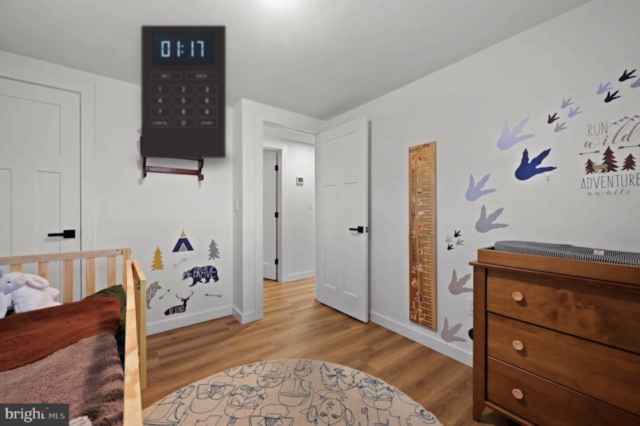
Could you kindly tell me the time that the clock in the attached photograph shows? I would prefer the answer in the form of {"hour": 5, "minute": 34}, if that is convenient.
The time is {"hour": 1, "minute": 17}
